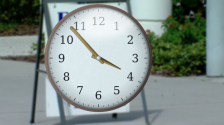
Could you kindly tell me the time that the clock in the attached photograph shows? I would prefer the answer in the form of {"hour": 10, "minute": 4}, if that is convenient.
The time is {"hour": 3, "minute": 53}
